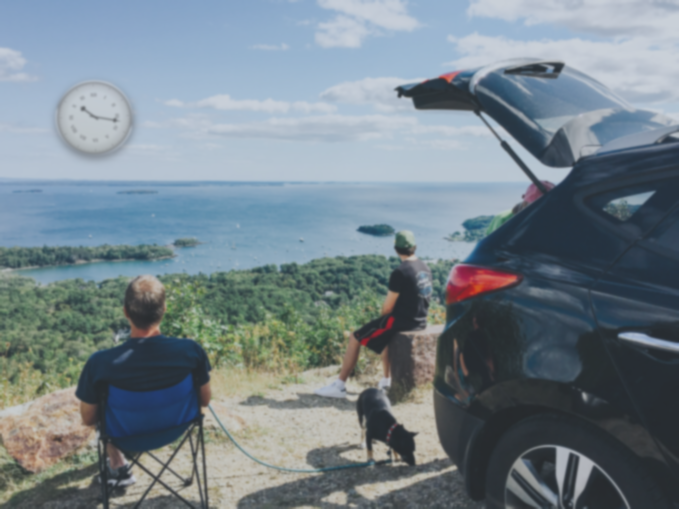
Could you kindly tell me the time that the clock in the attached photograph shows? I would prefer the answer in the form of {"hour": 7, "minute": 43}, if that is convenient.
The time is {"hour": 10, "minute": 17}
